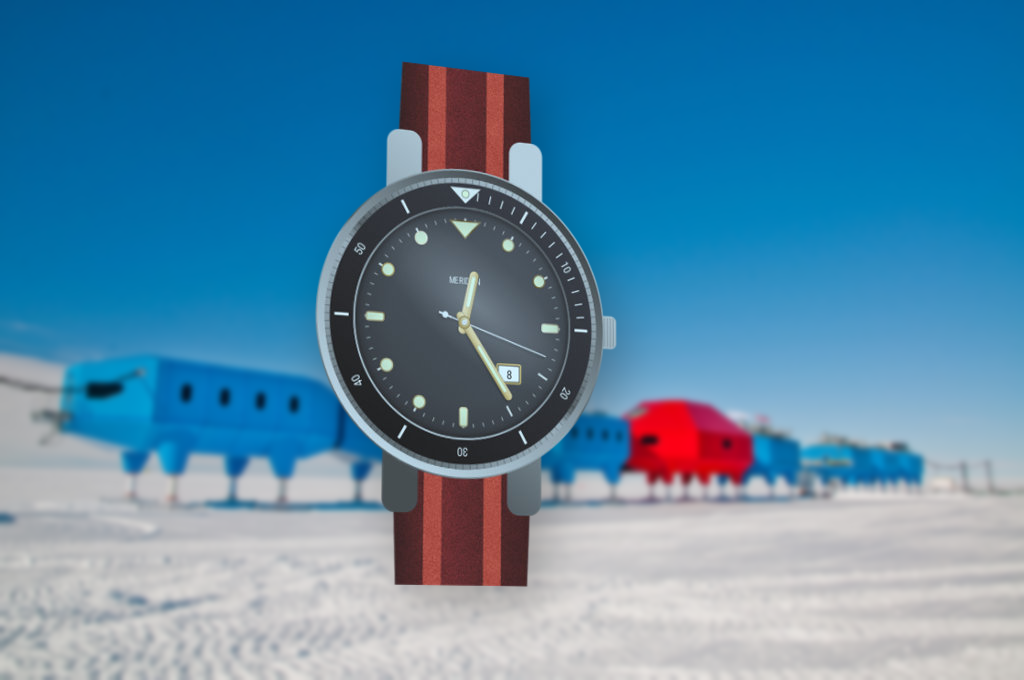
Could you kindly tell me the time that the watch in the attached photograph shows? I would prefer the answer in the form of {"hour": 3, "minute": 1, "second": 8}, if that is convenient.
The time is {"hour": 12, "minute": 24, "second": 18}
